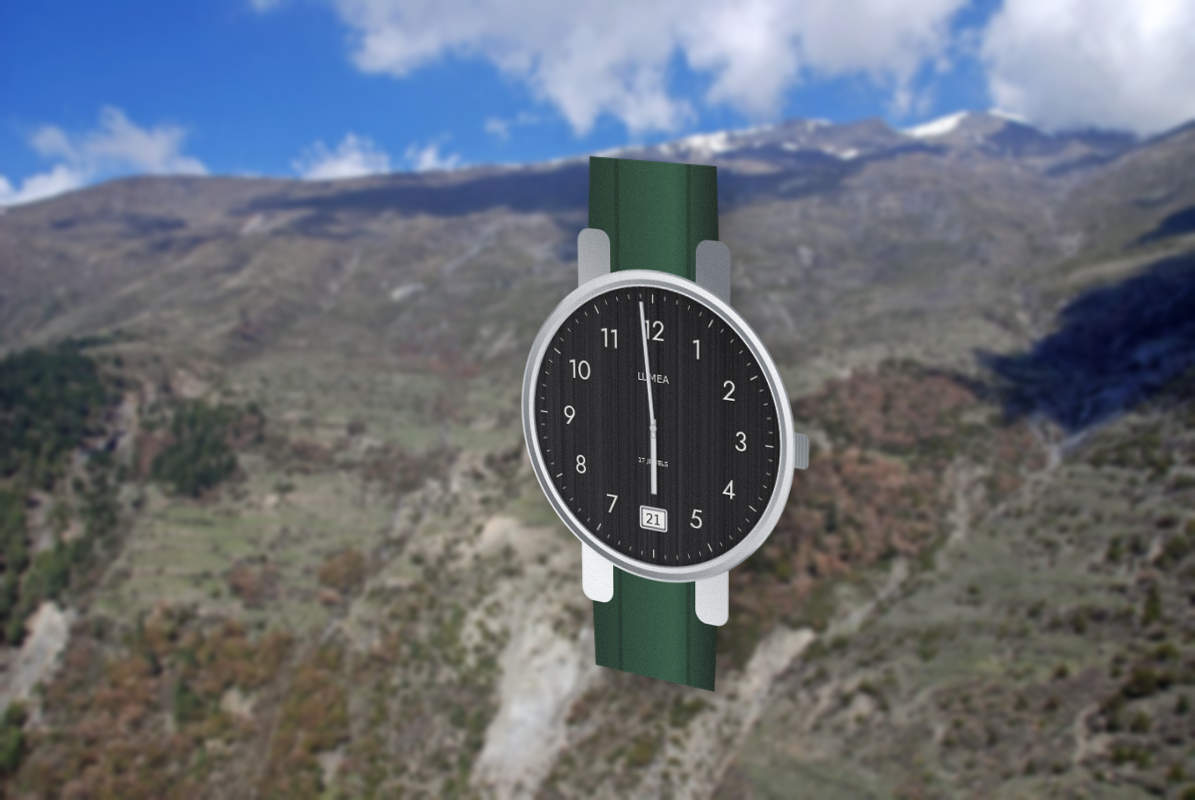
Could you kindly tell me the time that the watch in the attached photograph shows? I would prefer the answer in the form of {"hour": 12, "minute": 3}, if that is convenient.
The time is {"hour": 5, "minute": 59}
